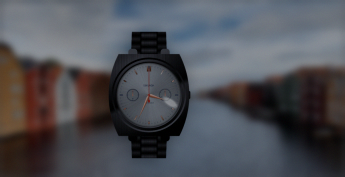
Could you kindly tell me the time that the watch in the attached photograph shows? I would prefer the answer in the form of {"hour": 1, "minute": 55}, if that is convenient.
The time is {"hour": 3, "minute": 34}
